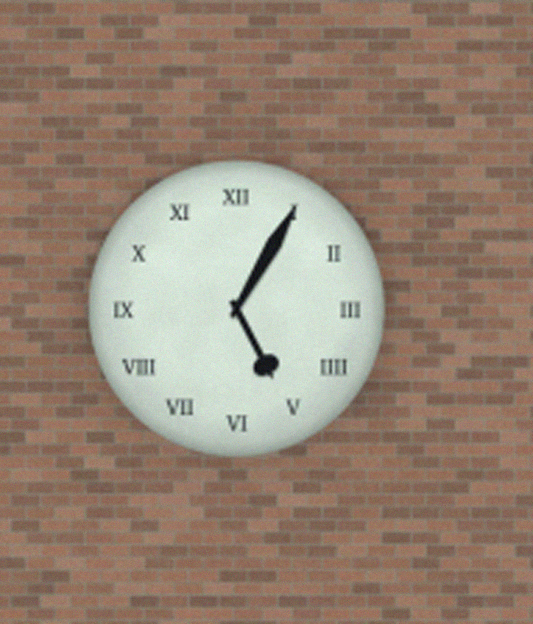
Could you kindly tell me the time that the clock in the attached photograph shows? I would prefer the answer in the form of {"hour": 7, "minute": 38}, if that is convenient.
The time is {"hour": 5, "minute": 5}
